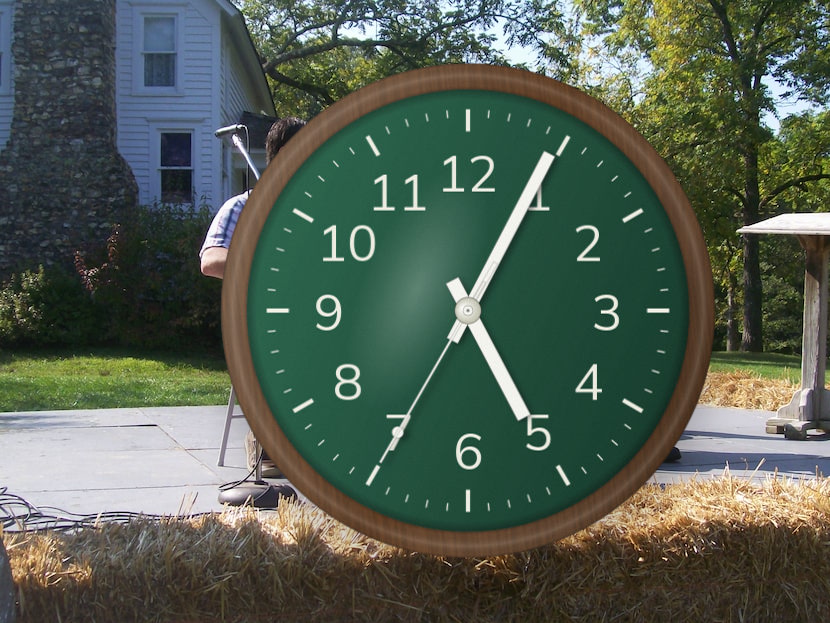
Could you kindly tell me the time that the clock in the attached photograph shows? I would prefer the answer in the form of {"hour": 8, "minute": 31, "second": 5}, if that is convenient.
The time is {"hour": 5, "minute": 4, "second": 35}
